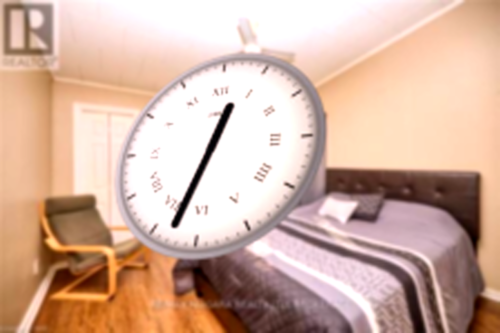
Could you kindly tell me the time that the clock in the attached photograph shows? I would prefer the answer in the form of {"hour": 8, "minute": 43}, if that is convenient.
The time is {"hour": 12, "minute": 33}
